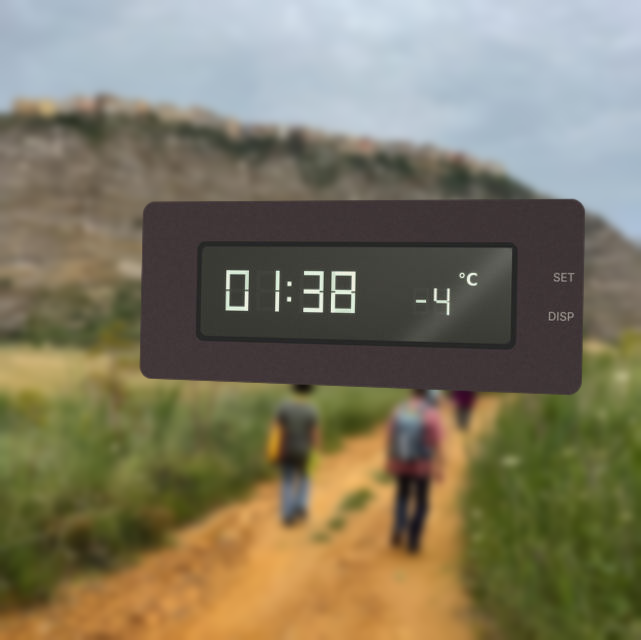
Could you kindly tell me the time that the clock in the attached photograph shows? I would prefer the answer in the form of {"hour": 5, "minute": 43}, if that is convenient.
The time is {"hour": 1, "minute": 38}
